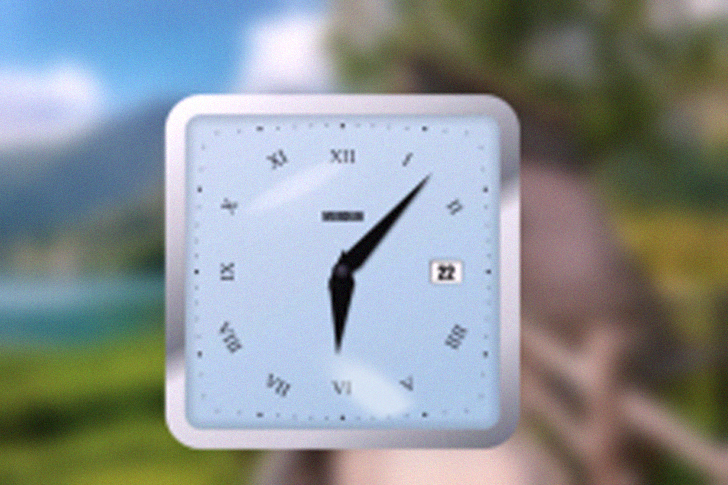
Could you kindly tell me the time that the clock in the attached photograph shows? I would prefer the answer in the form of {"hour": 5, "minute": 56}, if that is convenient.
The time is {"hour": 6, "minute": 7}
